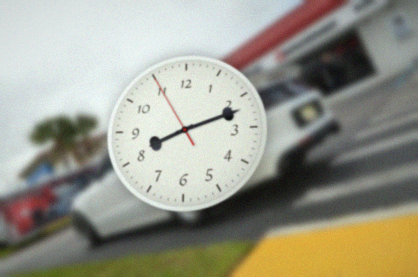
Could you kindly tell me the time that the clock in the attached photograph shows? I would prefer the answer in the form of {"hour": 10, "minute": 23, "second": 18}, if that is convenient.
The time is {"hour": 8, "minute": 11, "second": 55}
